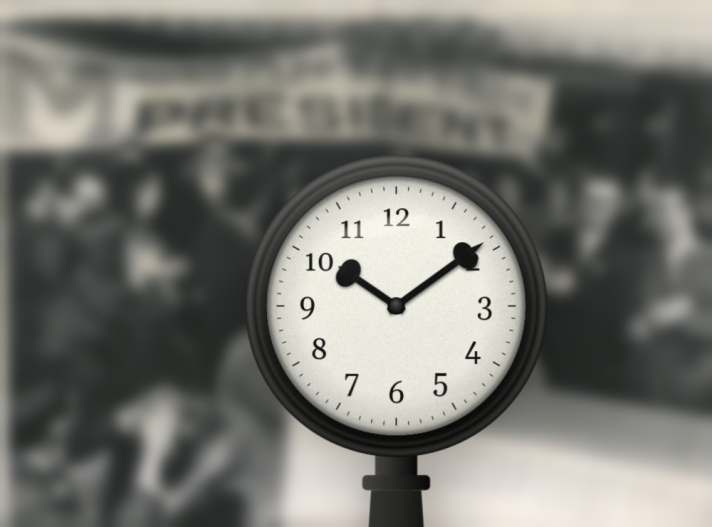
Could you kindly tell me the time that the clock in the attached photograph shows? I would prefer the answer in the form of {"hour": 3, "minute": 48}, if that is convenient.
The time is {"hour": 10, "minute": 9}
